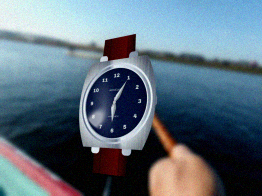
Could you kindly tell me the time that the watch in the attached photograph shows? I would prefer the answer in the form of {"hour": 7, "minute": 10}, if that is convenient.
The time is {"hour": 6, "minute": 5}
